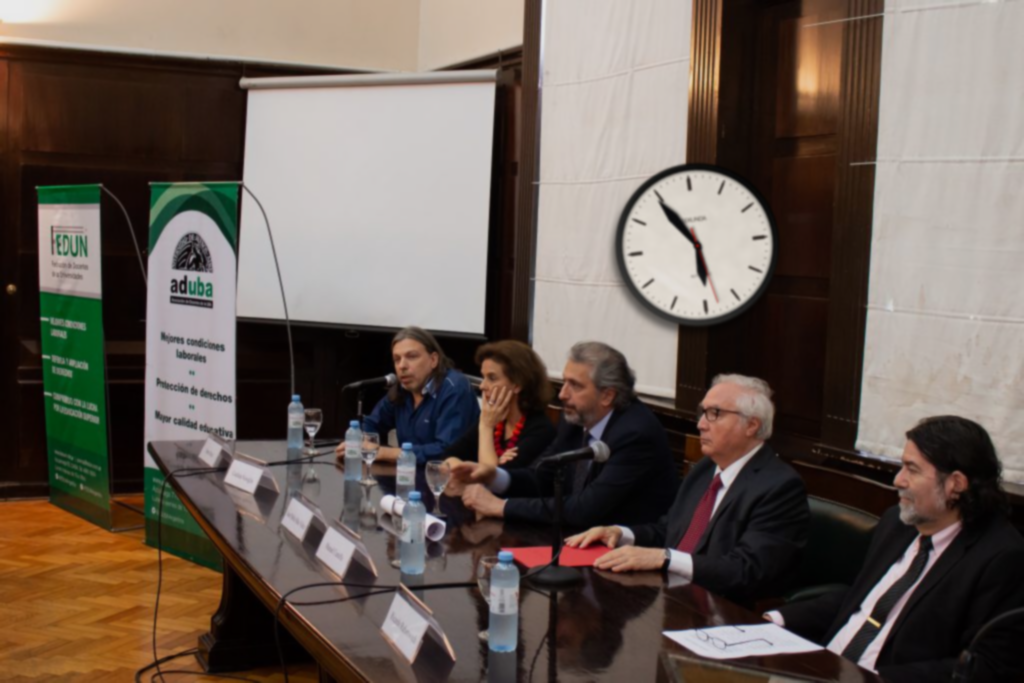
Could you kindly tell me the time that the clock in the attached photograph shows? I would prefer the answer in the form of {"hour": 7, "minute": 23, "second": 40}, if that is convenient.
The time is {"hour": 5, "minute": 54, "second": 28}
